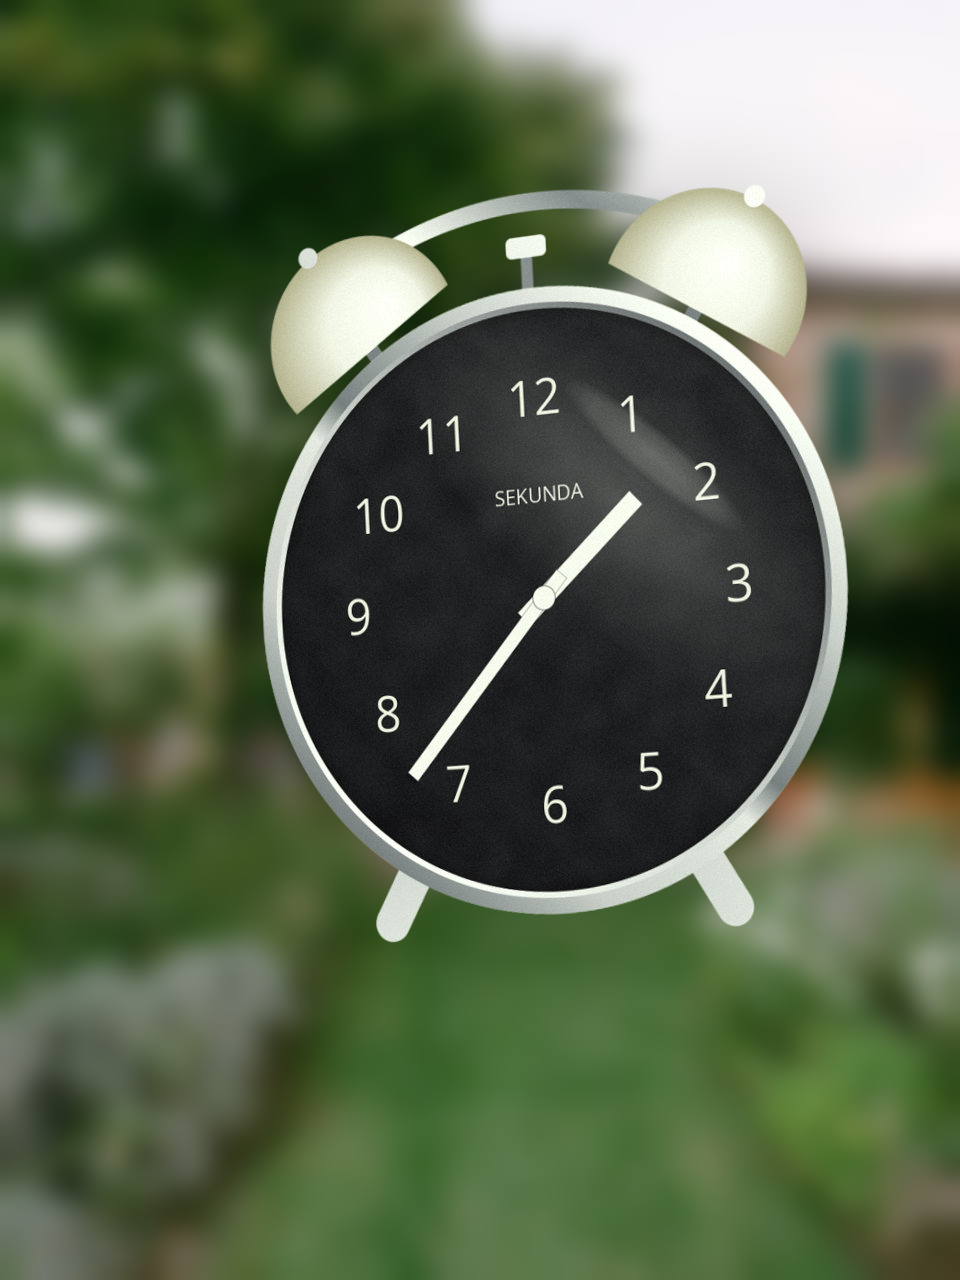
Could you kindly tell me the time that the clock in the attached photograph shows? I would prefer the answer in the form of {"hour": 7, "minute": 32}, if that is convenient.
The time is {"hour": 1, "minute": 37}
